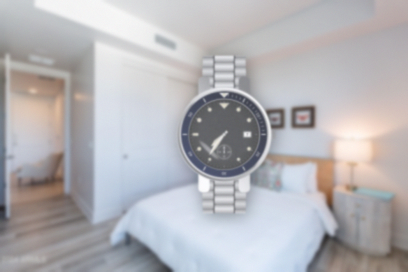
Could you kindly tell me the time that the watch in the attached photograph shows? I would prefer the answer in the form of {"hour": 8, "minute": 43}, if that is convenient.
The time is {"hour": 7, "minute": 36}
